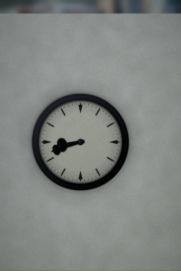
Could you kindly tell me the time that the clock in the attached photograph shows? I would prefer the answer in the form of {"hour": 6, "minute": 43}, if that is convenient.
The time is {"hour": 8, "minute": 42}
